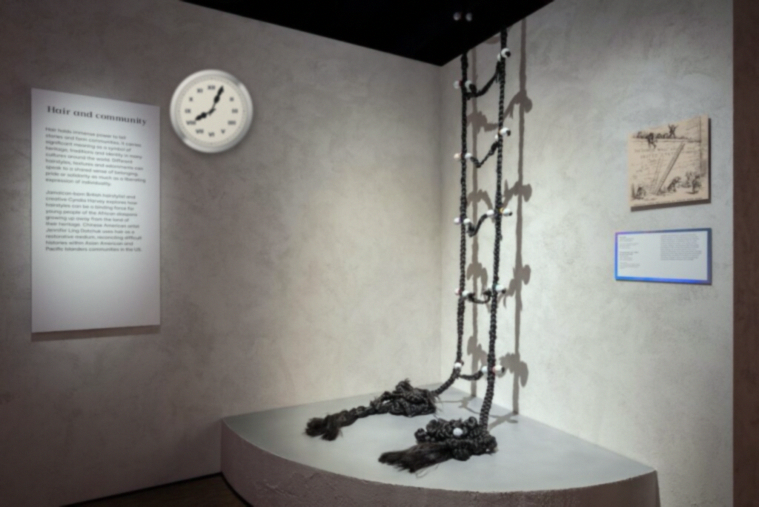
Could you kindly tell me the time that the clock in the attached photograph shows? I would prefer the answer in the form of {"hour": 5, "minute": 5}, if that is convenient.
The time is {"hour": 8, "minute": 4}
